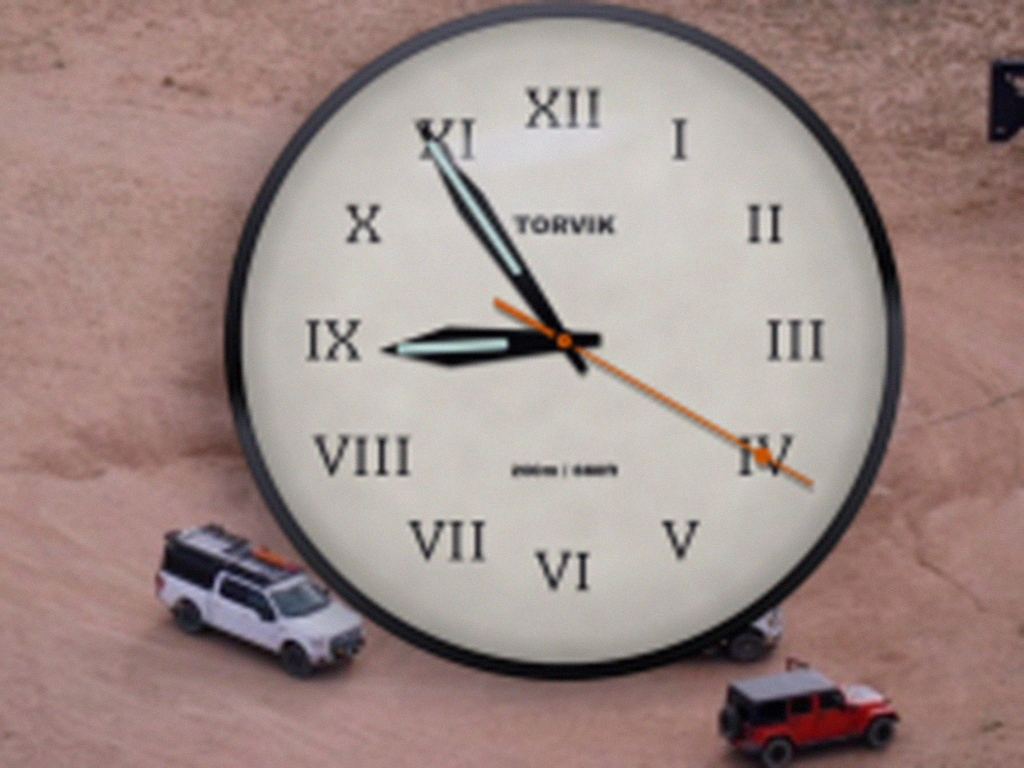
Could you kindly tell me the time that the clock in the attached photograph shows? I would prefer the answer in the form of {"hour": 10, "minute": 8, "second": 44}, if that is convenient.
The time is {"hour": 8, "minute": 54, "second": 20}
